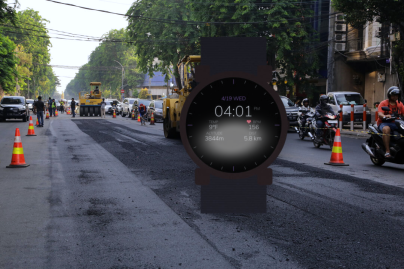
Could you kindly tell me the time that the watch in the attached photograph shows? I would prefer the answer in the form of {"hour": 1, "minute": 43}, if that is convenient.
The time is {"hour": 4, "minute": 1}
